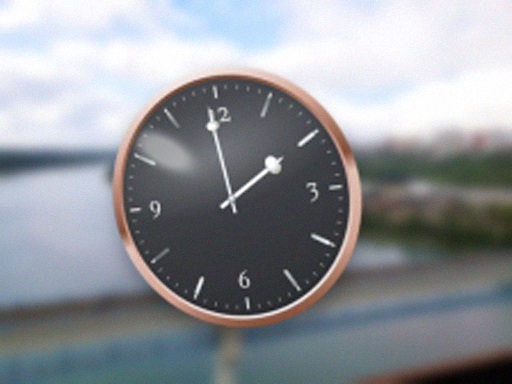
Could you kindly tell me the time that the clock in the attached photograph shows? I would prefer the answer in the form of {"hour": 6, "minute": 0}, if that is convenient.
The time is {"hour": 1, "minute": 59}
